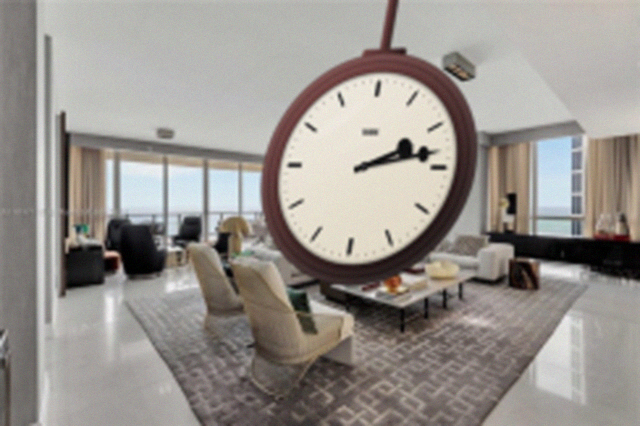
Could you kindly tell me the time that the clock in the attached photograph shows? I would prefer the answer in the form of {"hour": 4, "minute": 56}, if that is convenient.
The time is {"hour": 2, "minute": 13}
